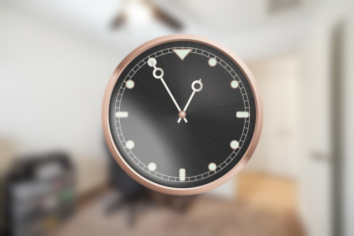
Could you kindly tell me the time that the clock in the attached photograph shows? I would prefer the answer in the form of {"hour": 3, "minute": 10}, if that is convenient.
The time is {"hour": 12, "minute": 55}
